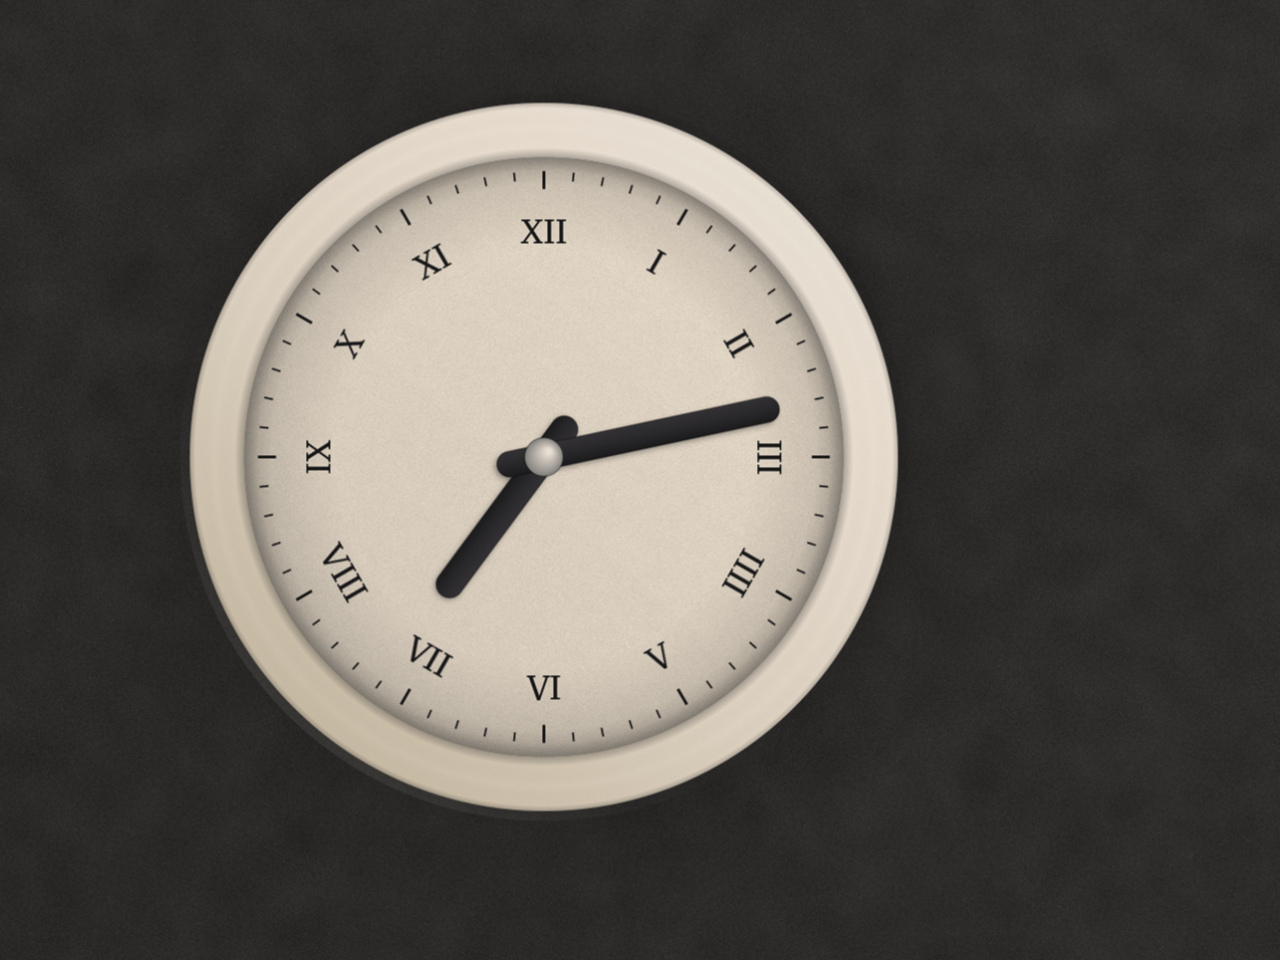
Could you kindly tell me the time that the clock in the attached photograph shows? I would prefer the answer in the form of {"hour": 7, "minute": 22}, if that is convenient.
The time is {"hour": 7, "minute": 13}
